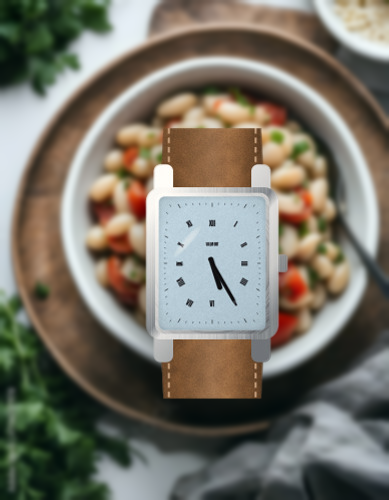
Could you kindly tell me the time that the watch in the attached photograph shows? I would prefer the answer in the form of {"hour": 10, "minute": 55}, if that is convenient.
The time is {"hour": 5, "minute": 25}
